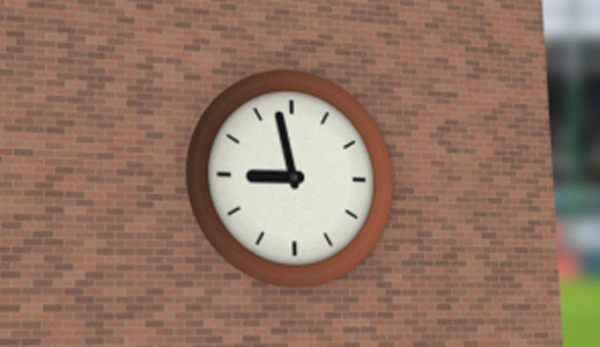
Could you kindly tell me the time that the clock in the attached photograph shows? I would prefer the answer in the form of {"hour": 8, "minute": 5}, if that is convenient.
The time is {"hour": 8, "minute": 58}
